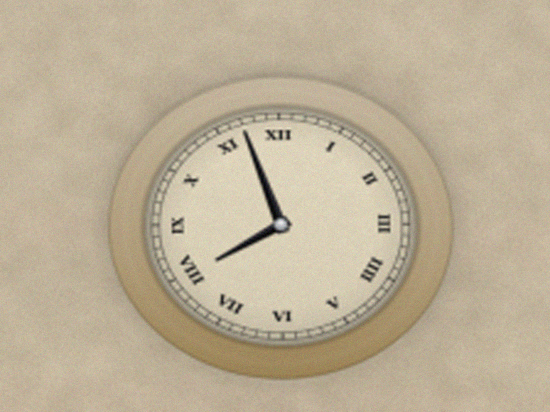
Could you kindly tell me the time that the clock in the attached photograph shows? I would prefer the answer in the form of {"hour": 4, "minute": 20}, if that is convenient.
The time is {"hour": 7, "minute": 57}
